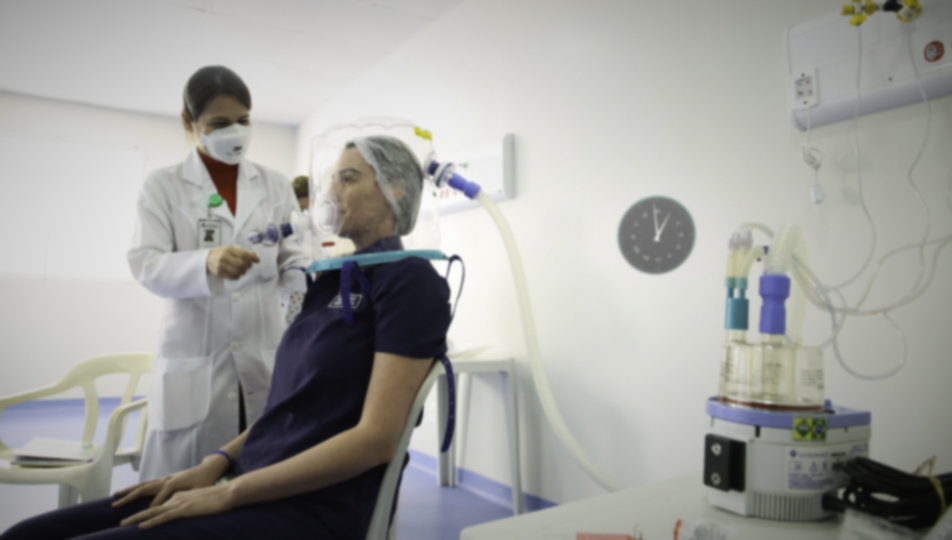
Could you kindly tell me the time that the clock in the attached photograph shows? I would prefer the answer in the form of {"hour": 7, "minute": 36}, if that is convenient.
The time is {"hour": 12, "minute": 59}
